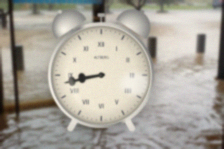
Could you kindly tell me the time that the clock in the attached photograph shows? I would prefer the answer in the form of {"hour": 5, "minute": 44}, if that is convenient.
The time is {"hour": 8, "minute": 43}
